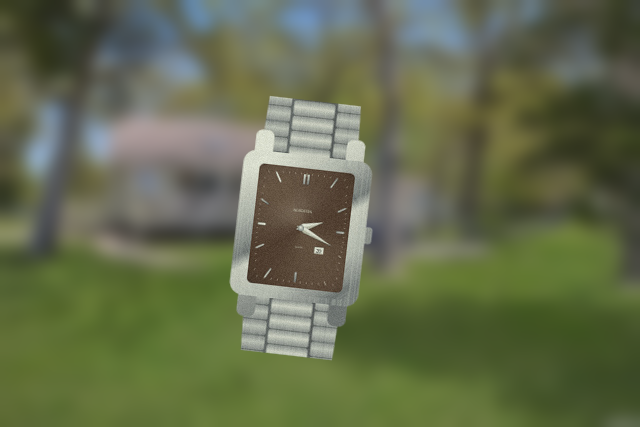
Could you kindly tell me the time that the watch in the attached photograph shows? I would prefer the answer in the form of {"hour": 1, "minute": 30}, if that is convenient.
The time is {"hour": 2, "minute": 19}
